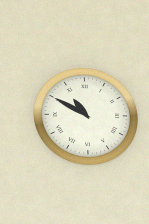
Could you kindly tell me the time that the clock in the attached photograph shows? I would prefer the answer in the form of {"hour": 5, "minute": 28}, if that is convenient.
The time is {"hour": 10, "minute": 50}
